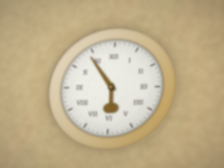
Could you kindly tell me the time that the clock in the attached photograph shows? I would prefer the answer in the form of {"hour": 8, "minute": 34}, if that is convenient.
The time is {"hour": 5, "minute": 54}
